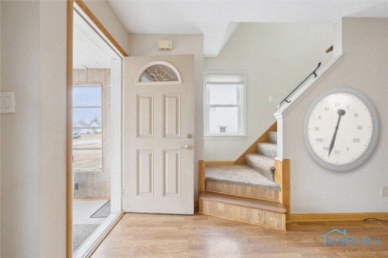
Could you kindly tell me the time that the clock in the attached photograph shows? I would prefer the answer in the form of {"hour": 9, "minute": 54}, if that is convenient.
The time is {"hour": 12, "minute": 33}
